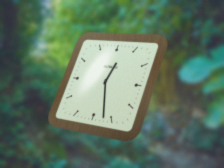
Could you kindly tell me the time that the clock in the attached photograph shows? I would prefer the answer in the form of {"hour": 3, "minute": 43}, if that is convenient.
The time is {"hour": 12, "minute": 27}
